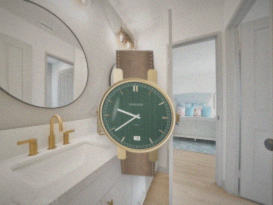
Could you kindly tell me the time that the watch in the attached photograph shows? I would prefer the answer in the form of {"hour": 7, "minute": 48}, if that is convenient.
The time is {"hour": 9, "minute": 39}
